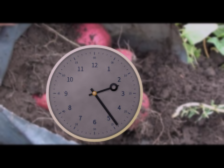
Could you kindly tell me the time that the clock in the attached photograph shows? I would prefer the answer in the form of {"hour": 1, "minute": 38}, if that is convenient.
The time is {"hour": 2, "minute": 24}
